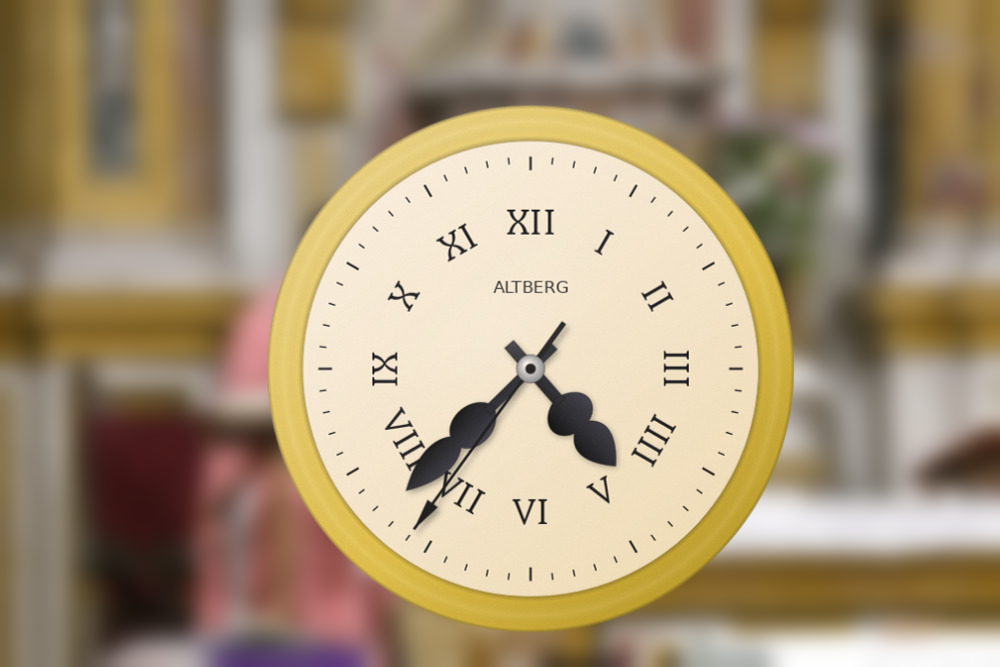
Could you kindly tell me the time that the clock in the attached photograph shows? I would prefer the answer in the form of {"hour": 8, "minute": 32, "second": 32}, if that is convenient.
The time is {"hour": 4, "minute": 37, "second": 36}
